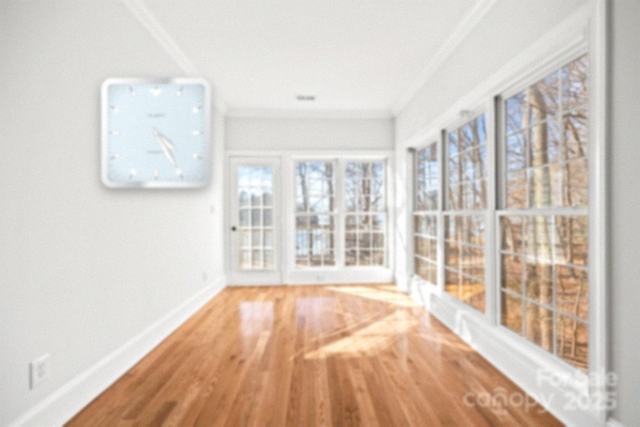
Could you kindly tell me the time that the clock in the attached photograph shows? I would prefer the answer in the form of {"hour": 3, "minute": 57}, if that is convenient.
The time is {"hour": 4, "minute": 25}
